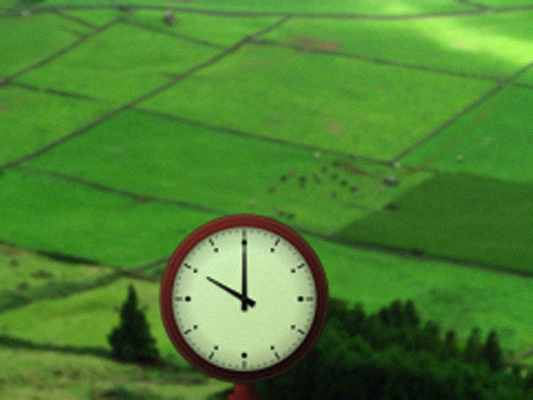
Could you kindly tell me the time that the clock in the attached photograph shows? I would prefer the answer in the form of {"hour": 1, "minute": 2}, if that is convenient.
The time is {"hour": 10, "minute": 0}
